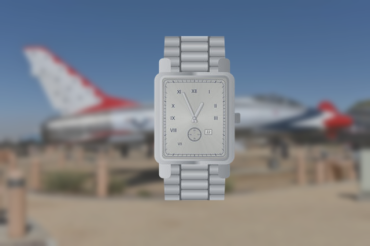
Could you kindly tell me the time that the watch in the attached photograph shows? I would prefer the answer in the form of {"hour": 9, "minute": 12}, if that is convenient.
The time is {"hour": 12, "minute": 56}
